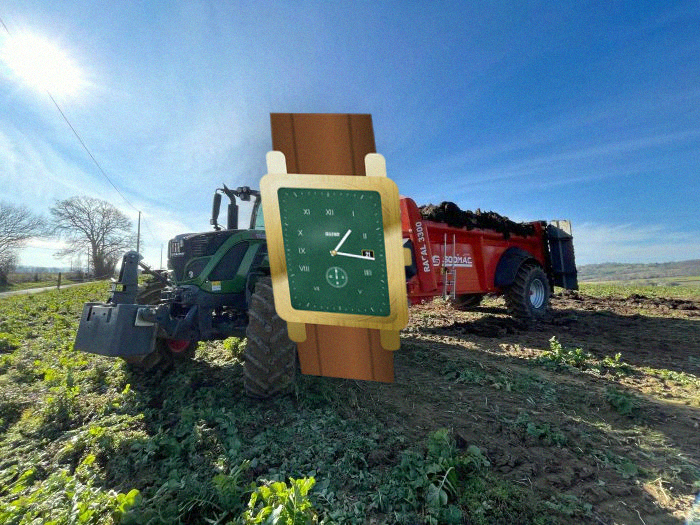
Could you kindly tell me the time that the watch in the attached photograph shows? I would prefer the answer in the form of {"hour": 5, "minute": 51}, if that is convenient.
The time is {"hour": 1, "minute": 16}
